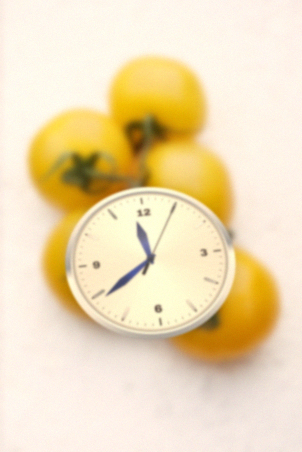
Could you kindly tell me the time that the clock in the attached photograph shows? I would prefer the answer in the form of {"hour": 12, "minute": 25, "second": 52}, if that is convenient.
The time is {"hour": 11, "minute": 39, "second": 5}
